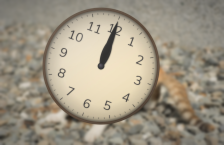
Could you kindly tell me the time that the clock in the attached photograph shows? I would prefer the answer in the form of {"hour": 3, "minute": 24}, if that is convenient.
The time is {"hour": 12, "minute": 0}
